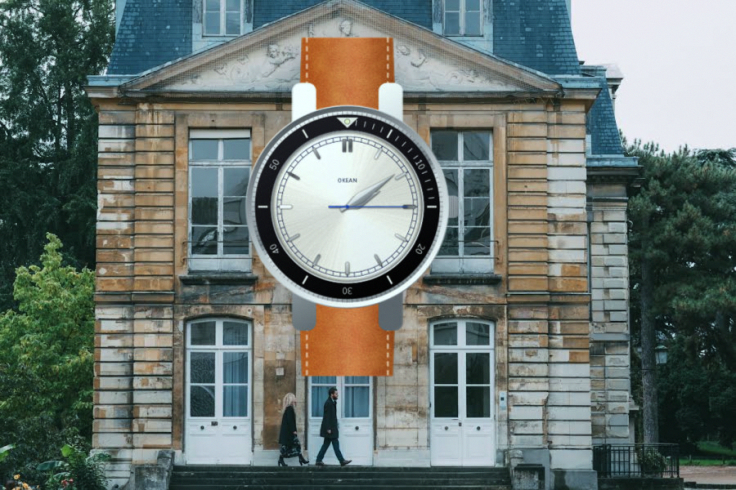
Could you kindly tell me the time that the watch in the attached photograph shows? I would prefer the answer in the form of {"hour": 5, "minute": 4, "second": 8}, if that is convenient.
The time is {"hour": 2, "minute": 9, "second": 15}
